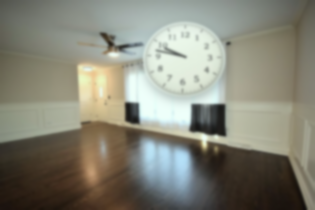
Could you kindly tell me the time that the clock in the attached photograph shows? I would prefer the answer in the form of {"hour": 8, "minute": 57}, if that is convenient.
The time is {"hour": 9, "minute": 47}
